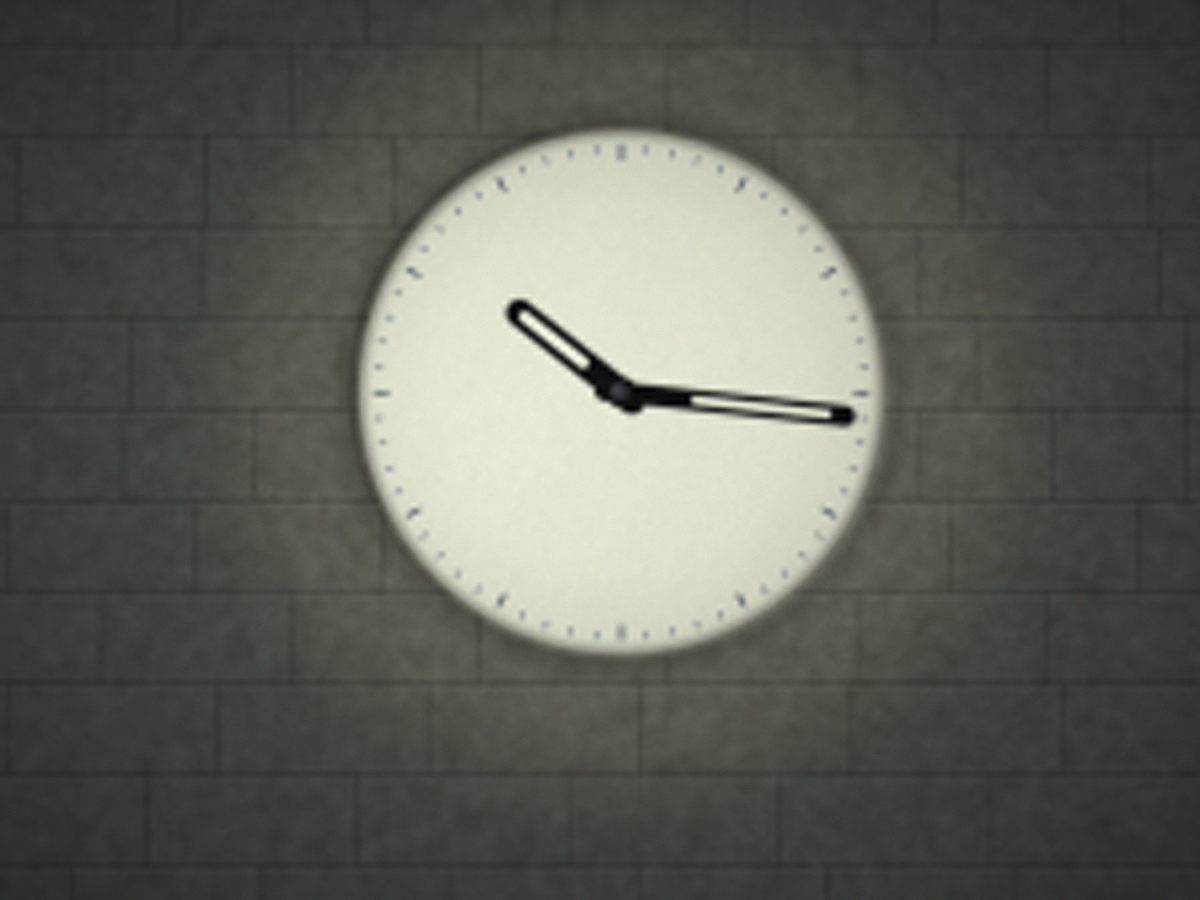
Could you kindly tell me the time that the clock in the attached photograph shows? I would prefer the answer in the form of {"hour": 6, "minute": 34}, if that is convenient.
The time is {"hour": 10, "minute": 16}
